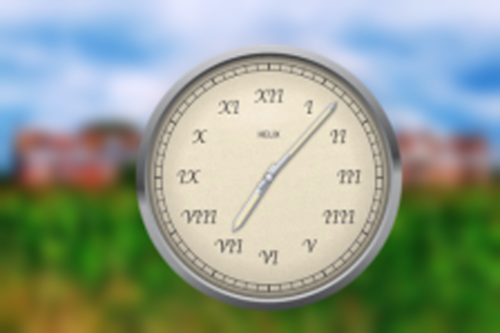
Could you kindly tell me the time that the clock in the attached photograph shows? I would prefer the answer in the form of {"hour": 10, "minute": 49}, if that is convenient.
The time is {"hour": 7, "minute": 7}
